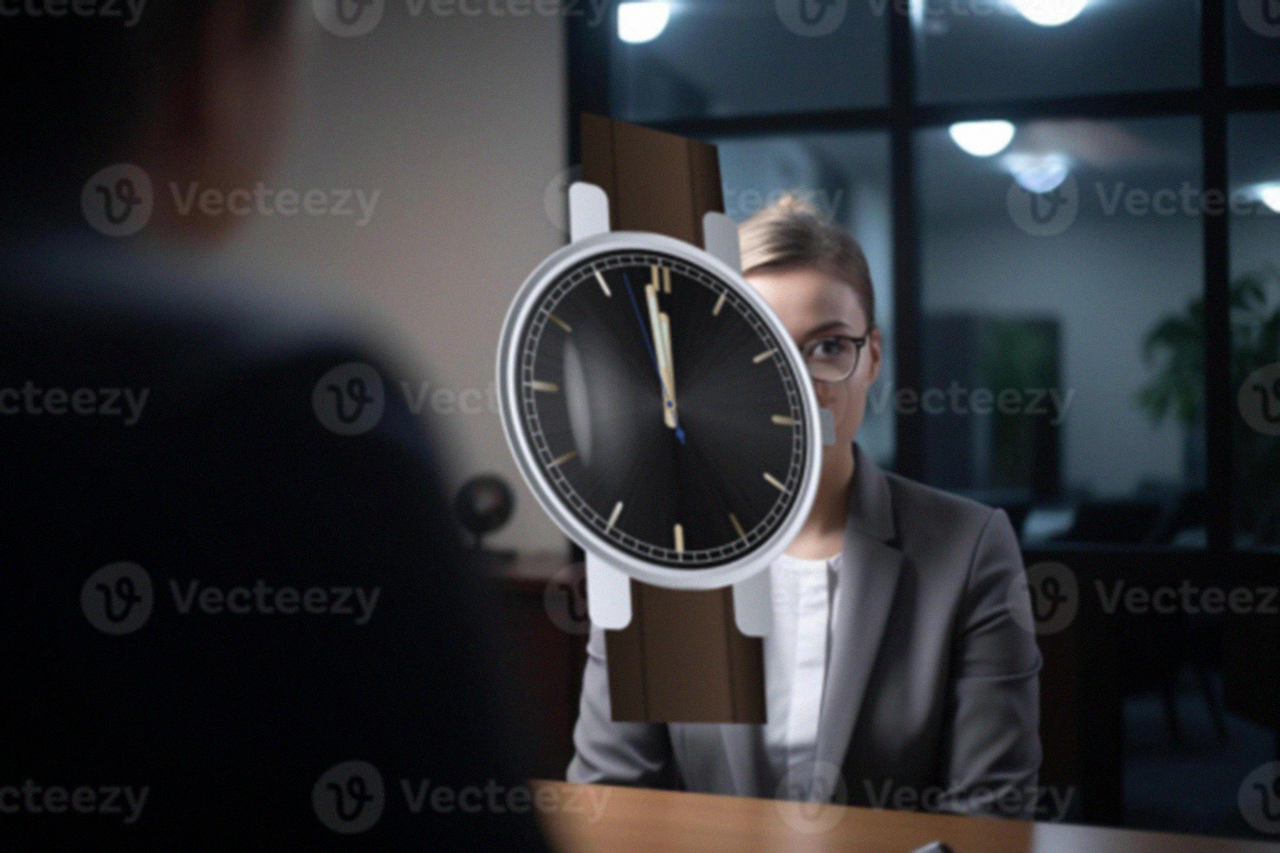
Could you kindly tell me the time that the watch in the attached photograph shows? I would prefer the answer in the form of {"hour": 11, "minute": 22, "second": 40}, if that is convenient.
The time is {"hour": 11, "minute": 58, "second": 57}
